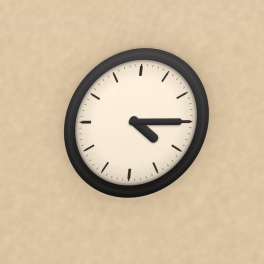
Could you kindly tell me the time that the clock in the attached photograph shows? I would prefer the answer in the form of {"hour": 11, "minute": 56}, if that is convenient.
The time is {"hour": 4, "minute": 15}
